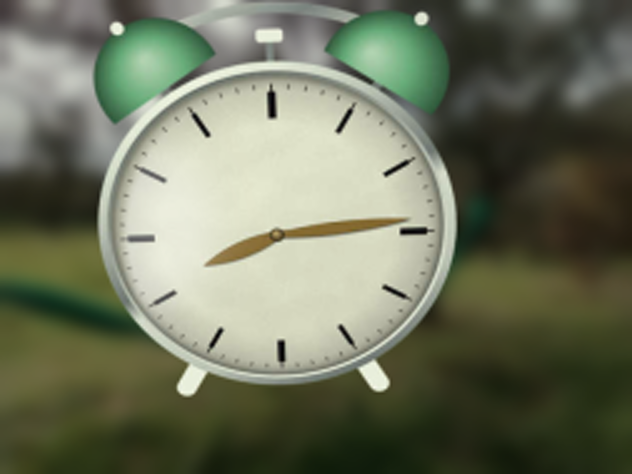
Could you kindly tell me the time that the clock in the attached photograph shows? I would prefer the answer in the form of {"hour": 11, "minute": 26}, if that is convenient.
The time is {"hour": 8, "minute": 14}
